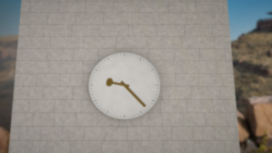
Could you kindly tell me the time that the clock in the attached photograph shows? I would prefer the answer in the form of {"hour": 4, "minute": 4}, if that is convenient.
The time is {"hour": 9, "minute": 23}
